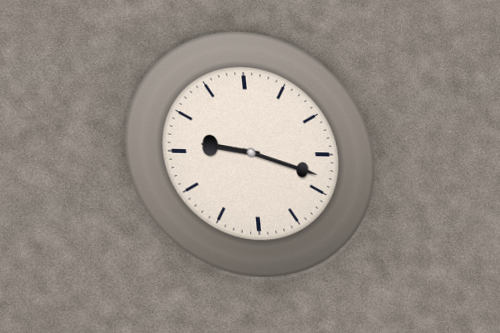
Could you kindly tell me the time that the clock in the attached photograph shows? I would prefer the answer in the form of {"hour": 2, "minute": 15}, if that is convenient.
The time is {"hour": 9, "minute": 18}
